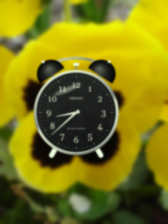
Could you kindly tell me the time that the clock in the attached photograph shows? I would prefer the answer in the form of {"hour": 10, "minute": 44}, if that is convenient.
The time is {"hour": 8, "minute": 38}
